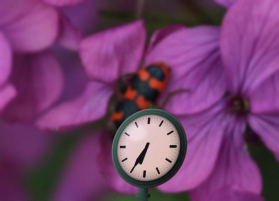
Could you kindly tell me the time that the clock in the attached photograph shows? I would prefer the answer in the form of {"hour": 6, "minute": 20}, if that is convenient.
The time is {"hour": 6, "minute": 35}
